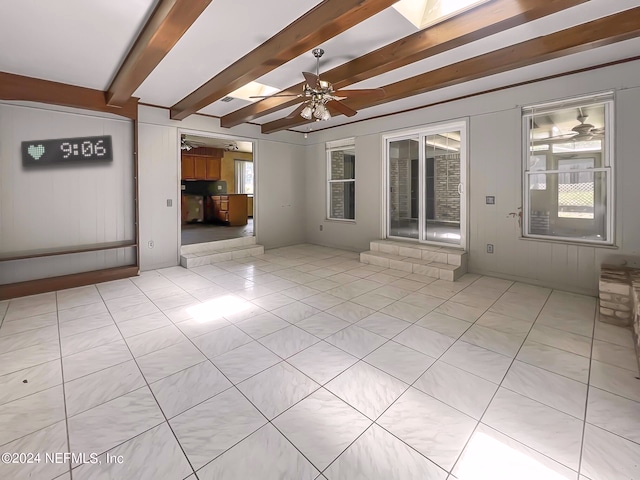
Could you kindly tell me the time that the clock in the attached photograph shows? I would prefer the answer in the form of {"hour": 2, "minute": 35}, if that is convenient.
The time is {"hour": 9, "minute": 6}
